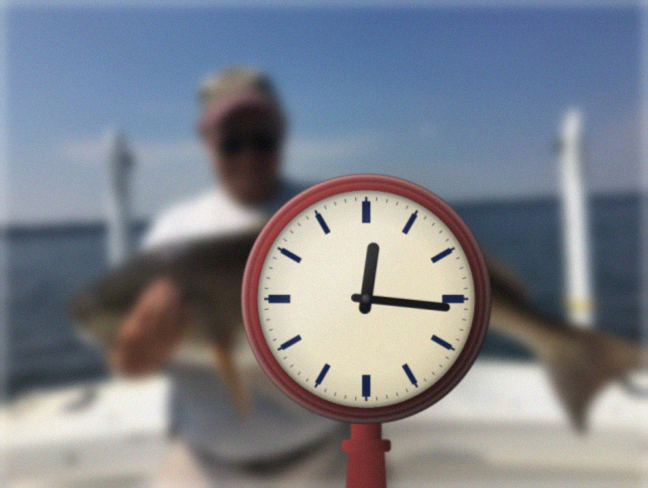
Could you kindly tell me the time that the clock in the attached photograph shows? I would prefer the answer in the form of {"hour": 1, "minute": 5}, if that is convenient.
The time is {"hour": 12, "minute": 16}
